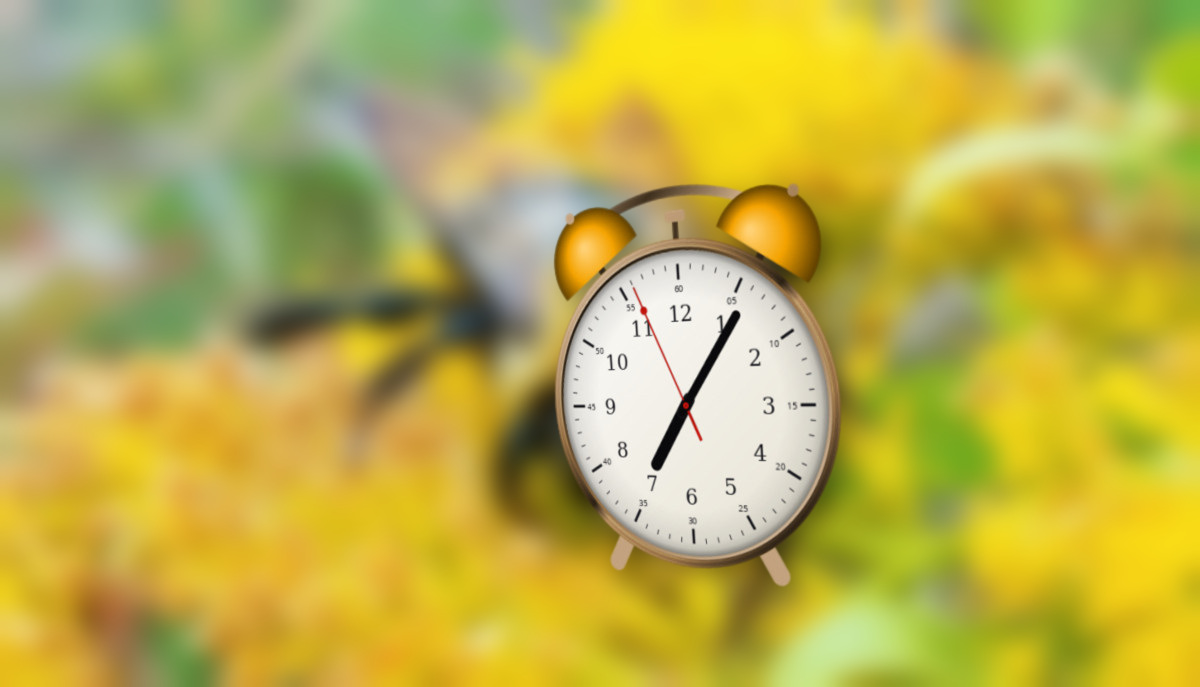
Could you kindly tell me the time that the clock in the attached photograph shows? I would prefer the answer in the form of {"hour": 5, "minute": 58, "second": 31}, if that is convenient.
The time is {"hour": 7, "minute": 5, "second": 56}
